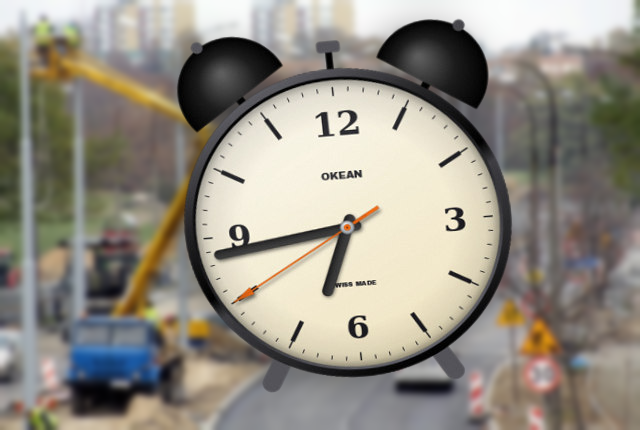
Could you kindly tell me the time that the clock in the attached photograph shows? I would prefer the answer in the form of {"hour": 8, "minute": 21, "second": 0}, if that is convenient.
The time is {"hour": 6, "minute": 43, "second": 40}
